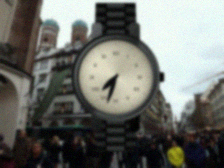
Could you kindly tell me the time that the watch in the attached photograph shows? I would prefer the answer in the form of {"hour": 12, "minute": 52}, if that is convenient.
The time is {"hour": 7, "minute": 33}
